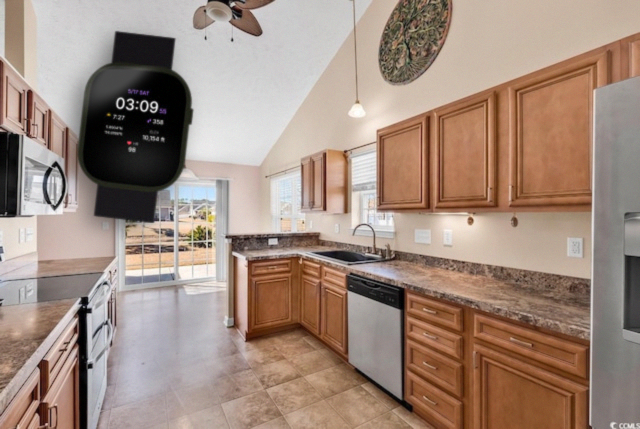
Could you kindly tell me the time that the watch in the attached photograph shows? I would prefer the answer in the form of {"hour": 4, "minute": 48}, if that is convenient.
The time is {"hour": 3, "minute": 9}
